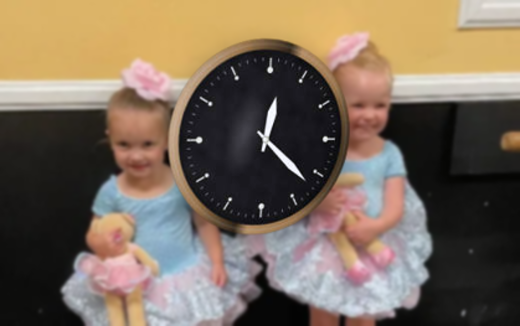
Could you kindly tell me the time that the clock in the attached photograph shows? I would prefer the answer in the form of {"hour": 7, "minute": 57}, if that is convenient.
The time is {"hour": 12, "minute": 22}
